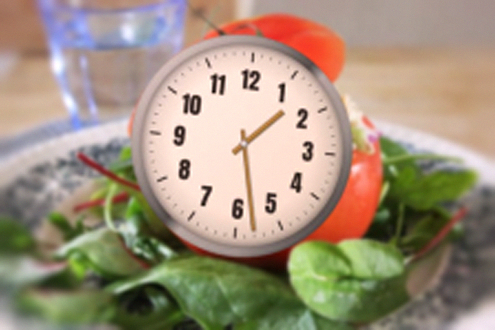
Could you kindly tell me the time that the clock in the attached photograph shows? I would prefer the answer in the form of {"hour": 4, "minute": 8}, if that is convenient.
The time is {"hour": 1, "minute": 28}
